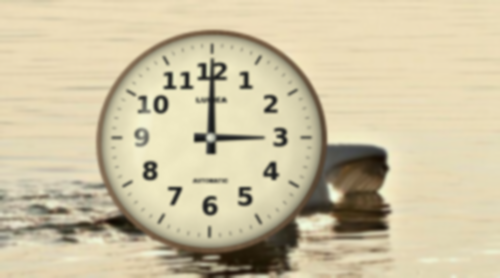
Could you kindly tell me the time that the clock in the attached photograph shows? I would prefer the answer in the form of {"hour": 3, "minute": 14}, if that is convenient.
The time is {"hour": 3, "minute": 0}
